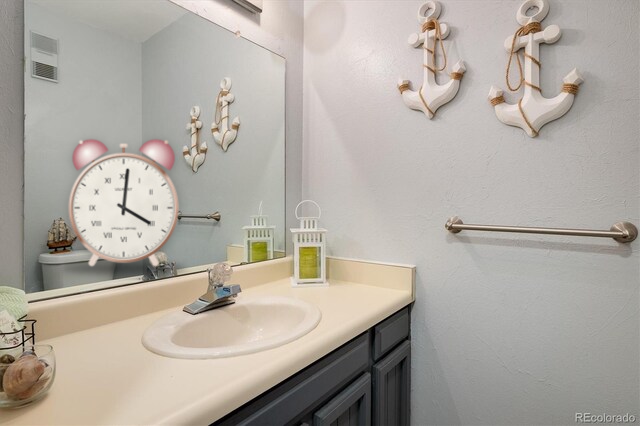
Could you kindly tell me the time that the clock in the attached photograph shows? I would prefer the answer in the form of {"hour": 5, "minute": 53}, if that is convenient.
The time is {"hour": 4, "minute": 1}
